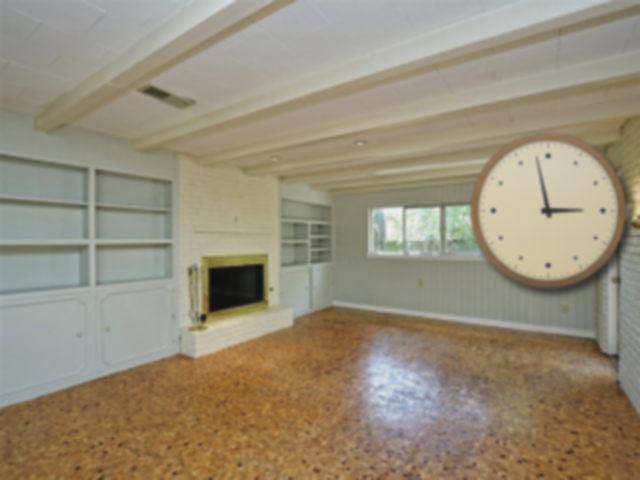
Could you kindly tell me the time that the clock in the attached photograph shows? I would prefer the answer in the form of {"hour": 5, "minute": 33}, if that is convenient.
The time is {"hour": 2, "minute": 58}
